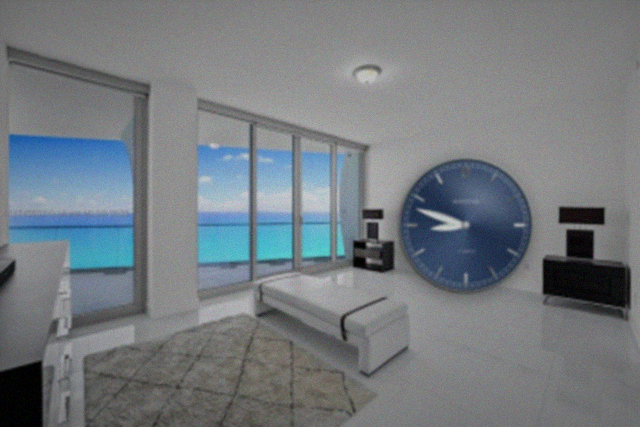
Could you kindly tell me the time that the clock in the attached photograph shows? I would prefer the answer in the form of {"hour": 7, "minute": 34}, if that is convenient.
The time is {"hour": 8, "minute": 48}
